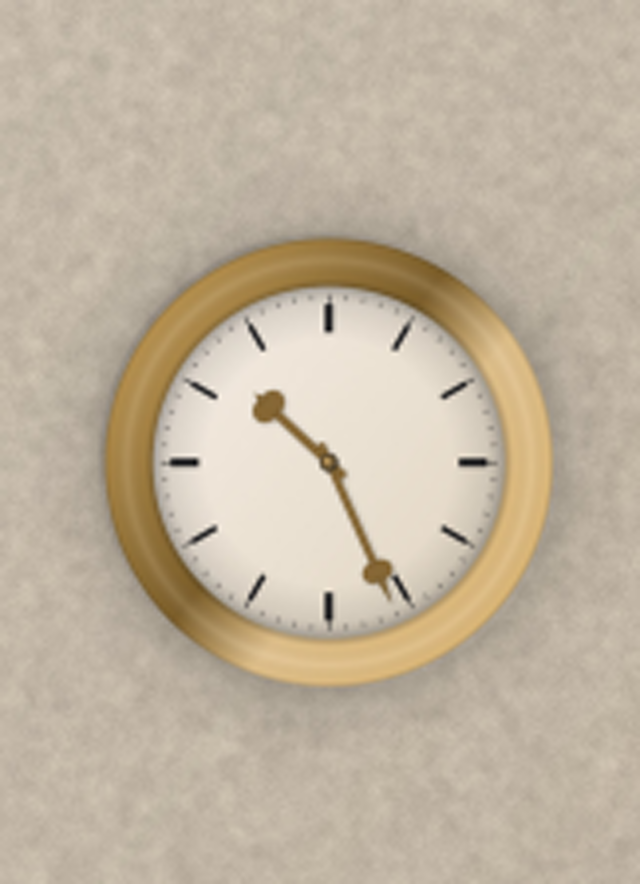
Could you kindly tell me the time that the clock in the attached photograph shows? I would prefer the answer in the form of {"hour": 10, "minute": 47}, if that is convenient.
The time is {"hour": 10, "minute": 26}
